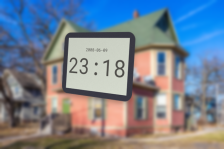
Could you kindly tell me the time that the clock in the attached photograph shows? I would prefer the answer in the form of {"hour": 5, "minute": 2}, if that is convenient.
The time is {"hour": 23, "minute": 18}
